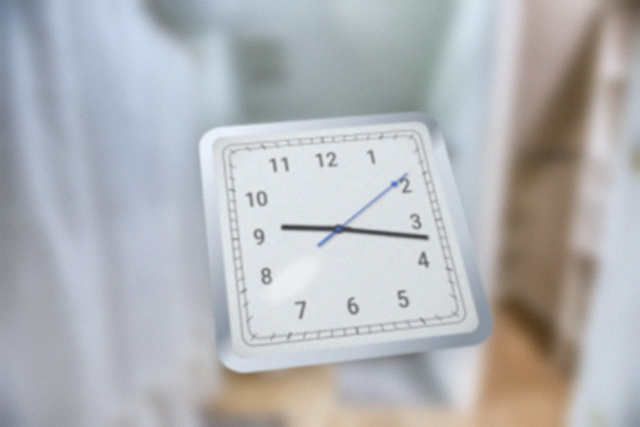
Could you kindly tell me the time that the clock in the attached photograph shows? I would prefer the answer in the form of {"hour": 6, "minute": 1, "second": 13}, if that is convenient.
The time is {"hour": 9, "minute": 17, "second": 9}
